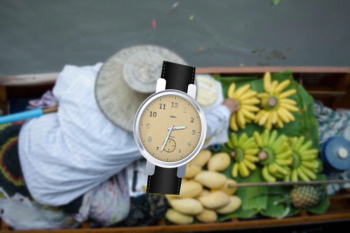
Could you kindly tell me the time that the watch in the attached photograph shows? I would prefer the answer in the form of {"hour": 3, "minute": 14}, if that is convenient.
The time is {"hour": 2, "minute": 33}
